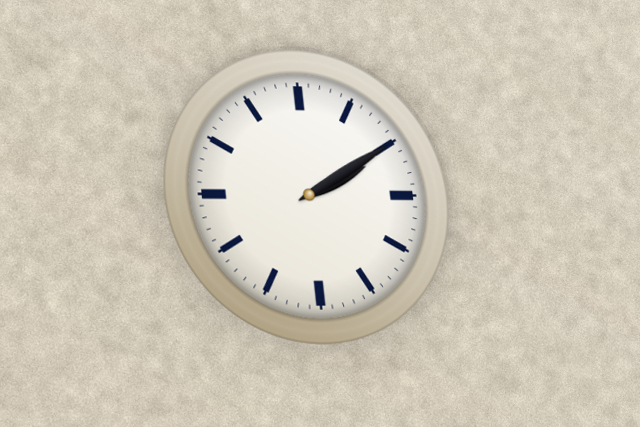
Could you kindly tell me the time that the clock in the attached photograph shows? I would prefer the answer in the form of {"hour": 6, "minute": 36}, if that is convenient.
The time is {"hour": 2, "minute": 10}
